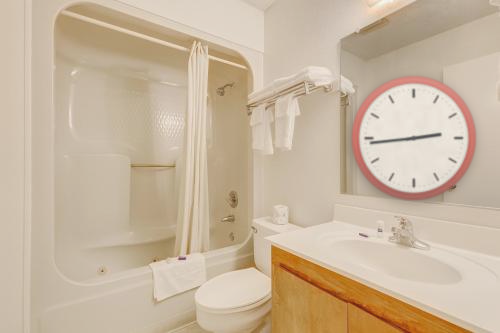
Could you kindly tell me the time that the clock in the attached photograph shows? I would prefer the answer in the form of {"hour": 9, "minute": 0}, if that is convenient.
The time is {"hour": 2, "minute": 44}
